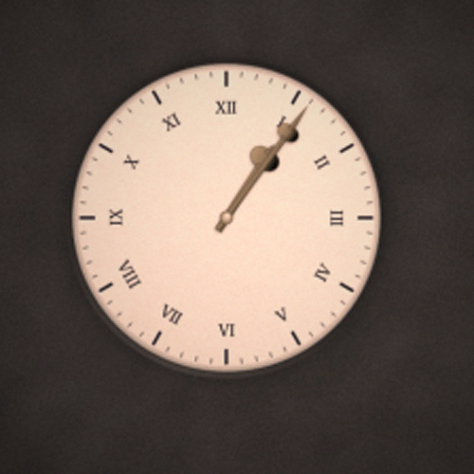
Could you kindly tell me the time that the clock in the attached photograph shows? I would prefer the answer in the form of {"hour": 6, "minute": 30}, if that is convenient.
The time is {"hour": 1, "minute": 6}
